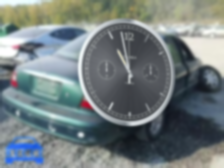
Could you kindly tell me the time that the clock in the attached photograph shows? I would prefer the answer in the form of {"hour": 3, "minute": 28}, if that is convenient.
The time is {"hour": 10, "minute": 58}
